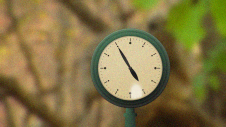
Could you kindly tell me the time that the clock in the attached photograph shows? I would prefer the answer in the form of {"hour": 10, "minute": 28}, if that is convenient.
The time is {"hour": 4, "minute": 55}
